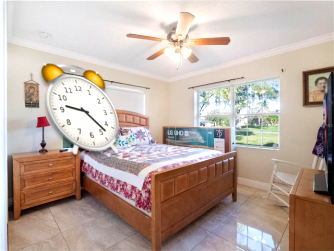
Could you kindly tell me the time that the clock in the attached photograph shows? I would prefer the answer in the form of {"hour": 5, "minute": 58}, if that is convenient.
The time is {"hour": 9, "minute": 23}
